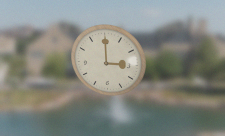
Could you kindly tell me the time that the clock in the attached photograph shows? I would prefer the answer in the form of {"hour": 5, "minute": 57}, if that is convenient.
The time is {"hour": 3, "minute": 0}
